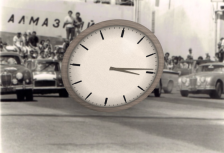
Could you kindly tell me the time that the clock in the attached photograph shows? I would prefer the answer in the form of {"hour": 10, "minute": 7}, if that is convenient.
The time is {"hour": 3, "minute": 14}
